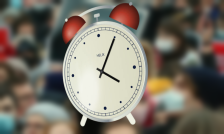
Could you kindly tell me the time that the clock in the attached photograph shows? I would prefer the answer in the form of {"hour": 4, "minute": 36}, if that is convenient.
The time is {"hour": 4, "minute": 5}
